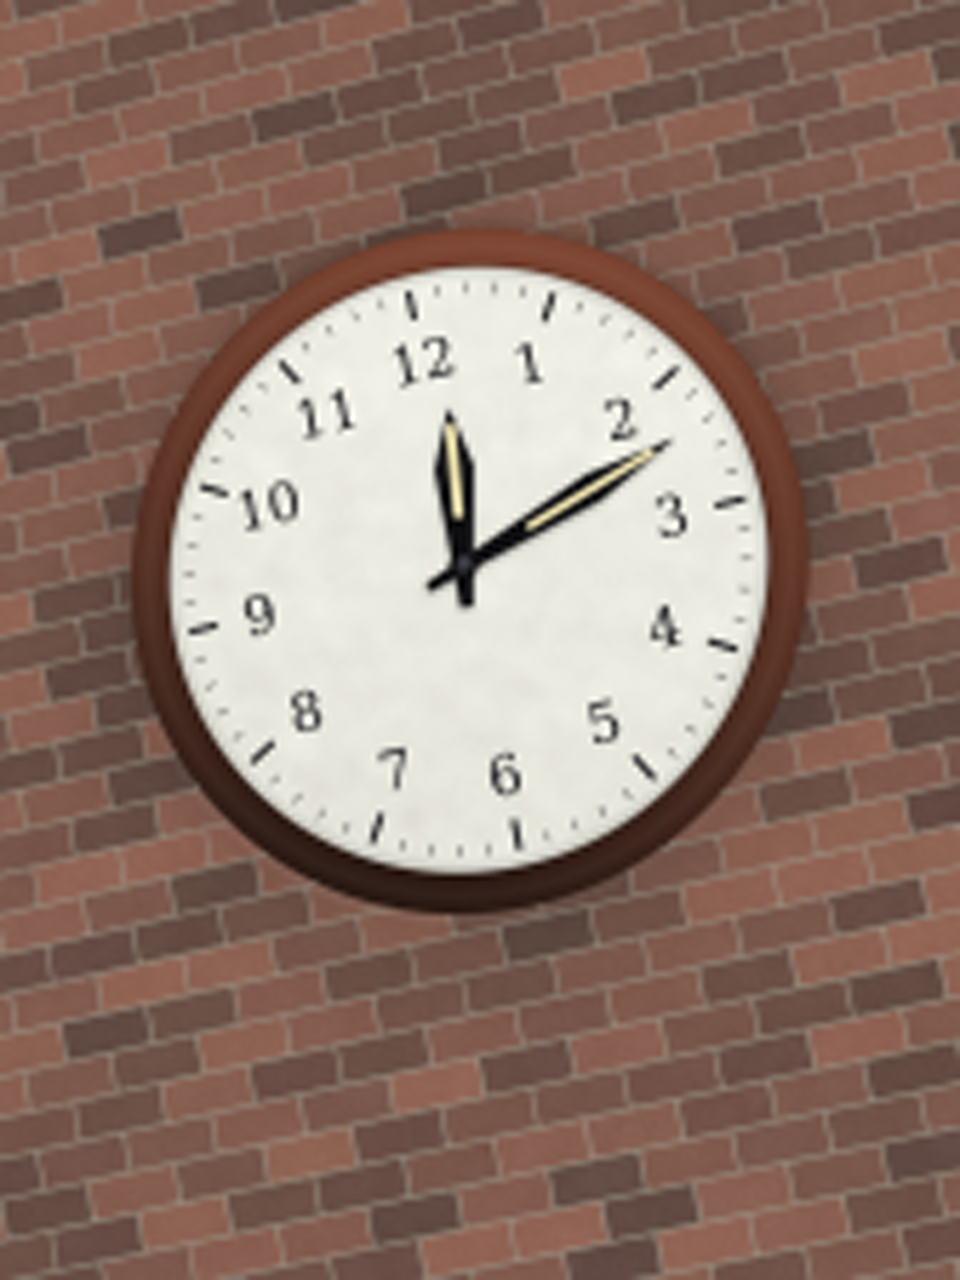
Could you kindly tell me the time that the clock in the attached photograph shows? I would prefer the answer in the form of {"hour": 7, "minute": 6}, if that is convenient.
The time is {"hour": 12, "minute": 12}
